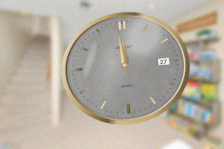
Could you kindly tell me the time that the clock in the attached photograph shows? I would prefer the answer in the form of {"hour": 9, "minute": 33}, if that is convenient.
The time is {"hour": 11, "minute": 59}
